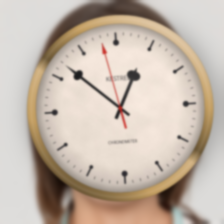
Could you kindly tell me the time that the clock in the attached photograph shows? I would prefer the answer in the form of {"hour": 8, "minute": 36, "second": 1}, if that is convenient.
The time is {"hour": 12, "minute": 51, "second": 58}
